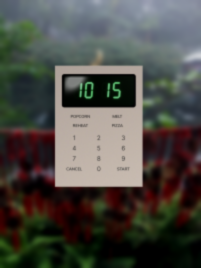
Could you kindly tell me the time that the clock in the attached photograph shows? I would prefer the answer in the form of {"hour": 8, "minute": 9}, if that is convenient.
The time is {"hour": 10, "minute": 15}
